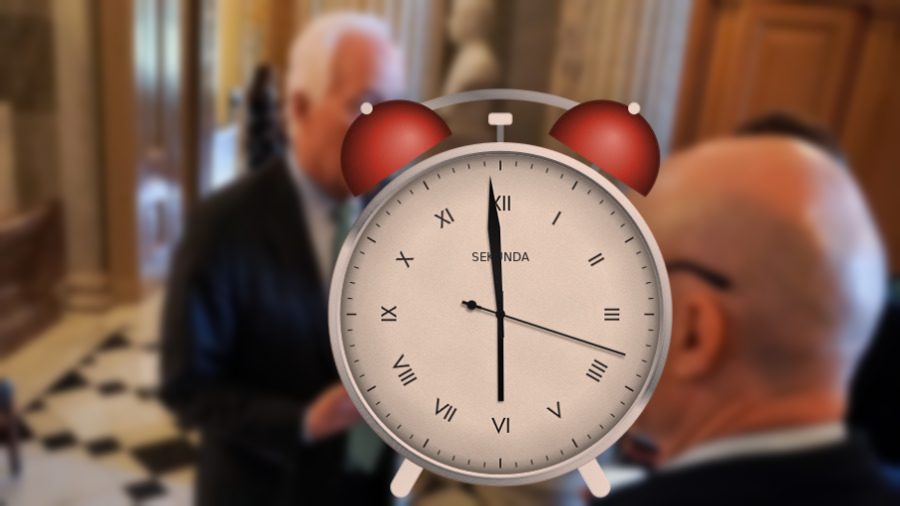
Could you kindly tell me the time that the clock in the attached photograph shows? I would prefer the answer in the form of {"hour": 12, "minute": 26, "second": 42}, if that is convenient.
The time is {"hour": 5, "minute": 59, "second": 18}
